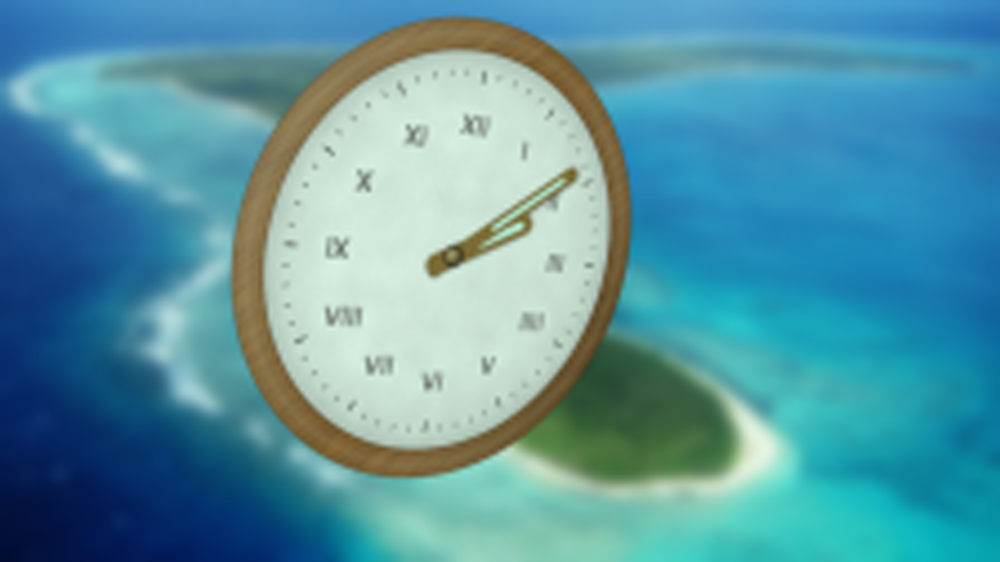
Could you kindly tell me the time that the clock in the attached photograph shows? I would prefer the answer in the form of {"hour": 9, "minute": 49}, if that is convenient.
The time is {"hour": 2, "minute": 9}
